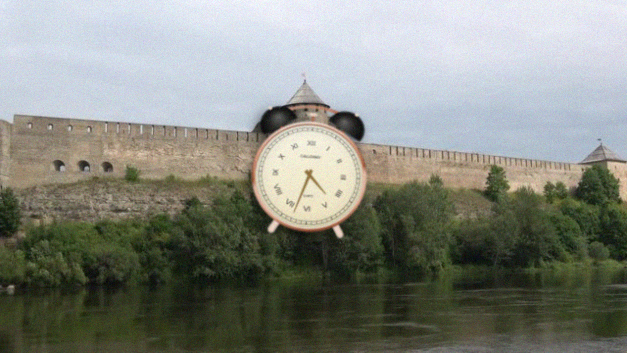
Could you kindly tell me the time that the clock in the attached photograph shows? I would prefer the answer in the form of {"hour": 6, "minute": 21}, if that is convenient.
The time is {"hour": 4, "minute": 33}
